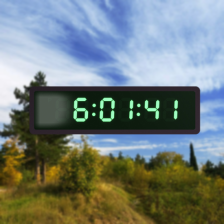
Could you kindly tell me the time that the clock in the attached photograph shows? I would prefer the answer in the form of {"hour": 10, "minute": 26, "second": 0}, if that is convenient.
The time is {"hour": 6, "minute": 1, "second": 41}
